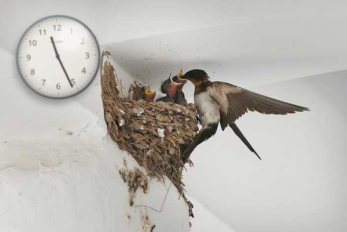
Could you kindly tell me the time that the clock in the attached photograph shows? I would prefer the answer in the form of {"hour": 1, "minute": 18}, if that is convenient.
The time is {"hour": 11, "minute": 26}
